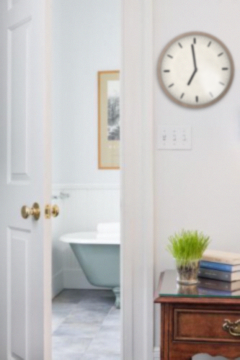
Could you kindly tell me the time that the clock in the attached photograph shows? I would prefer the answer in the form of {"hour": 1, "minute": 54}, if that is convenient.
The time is {"hour": 6, "minute": 59}
